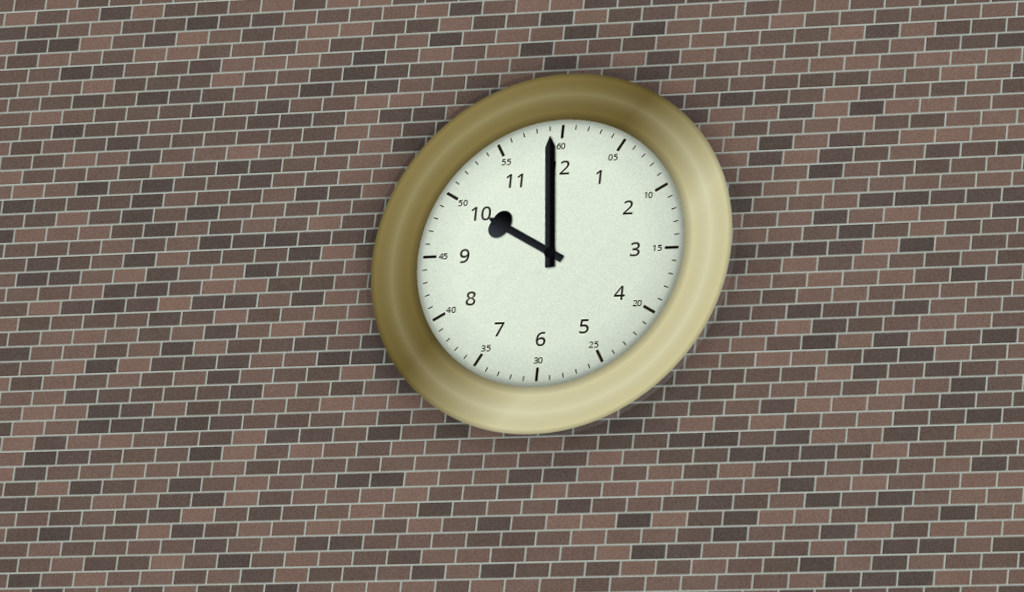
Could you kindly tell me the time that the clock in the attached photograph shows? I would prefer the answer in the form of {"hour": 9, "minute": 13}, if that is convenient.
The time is {"hour": 9, "minute": 59}
